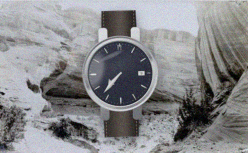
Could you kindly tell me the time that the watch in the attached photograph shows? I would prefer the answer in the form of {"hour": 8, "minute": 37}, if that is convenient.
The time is {"hour": 7, "minute": 37}
